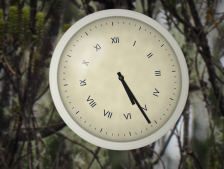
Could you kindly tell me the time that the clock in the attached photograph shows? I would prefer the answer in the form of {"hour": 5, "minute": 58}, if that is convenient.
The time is {"hour": 5, "minute": 26}
